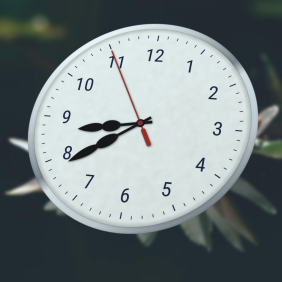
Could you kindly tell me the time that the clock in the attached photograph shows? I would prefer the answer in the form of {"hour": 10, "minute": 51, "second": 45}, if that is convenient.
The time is {"hour": 8, "minute": 38, "second": 55}
